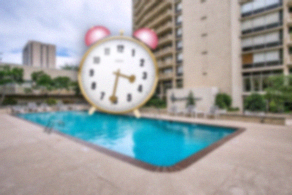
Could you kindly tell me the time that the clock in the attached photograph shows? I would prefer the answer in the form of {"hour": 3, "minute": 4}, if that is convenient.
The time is {"hour": 3, "minute": 31}
